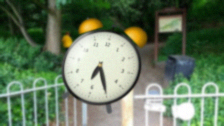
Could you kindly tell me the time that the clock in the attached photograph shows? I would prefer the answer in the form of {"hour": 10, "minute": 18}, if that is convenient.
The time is {"hour": 6, "minute": 25}
